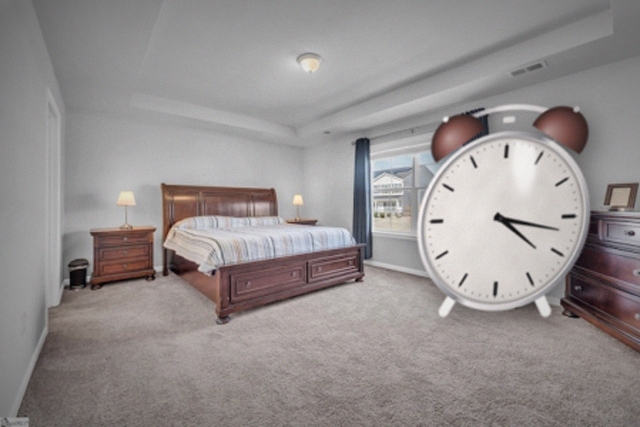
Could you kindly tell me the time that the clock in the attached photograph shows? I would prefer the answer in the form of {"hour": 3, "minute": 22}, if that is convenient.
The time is {"hour": 4, "minute": 17}
